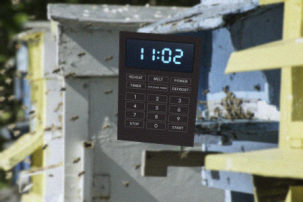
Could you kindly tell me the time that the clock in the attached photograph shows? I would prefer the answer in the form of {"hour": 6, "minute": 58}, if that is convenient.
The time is {"hour": 11, "minute": 2}
